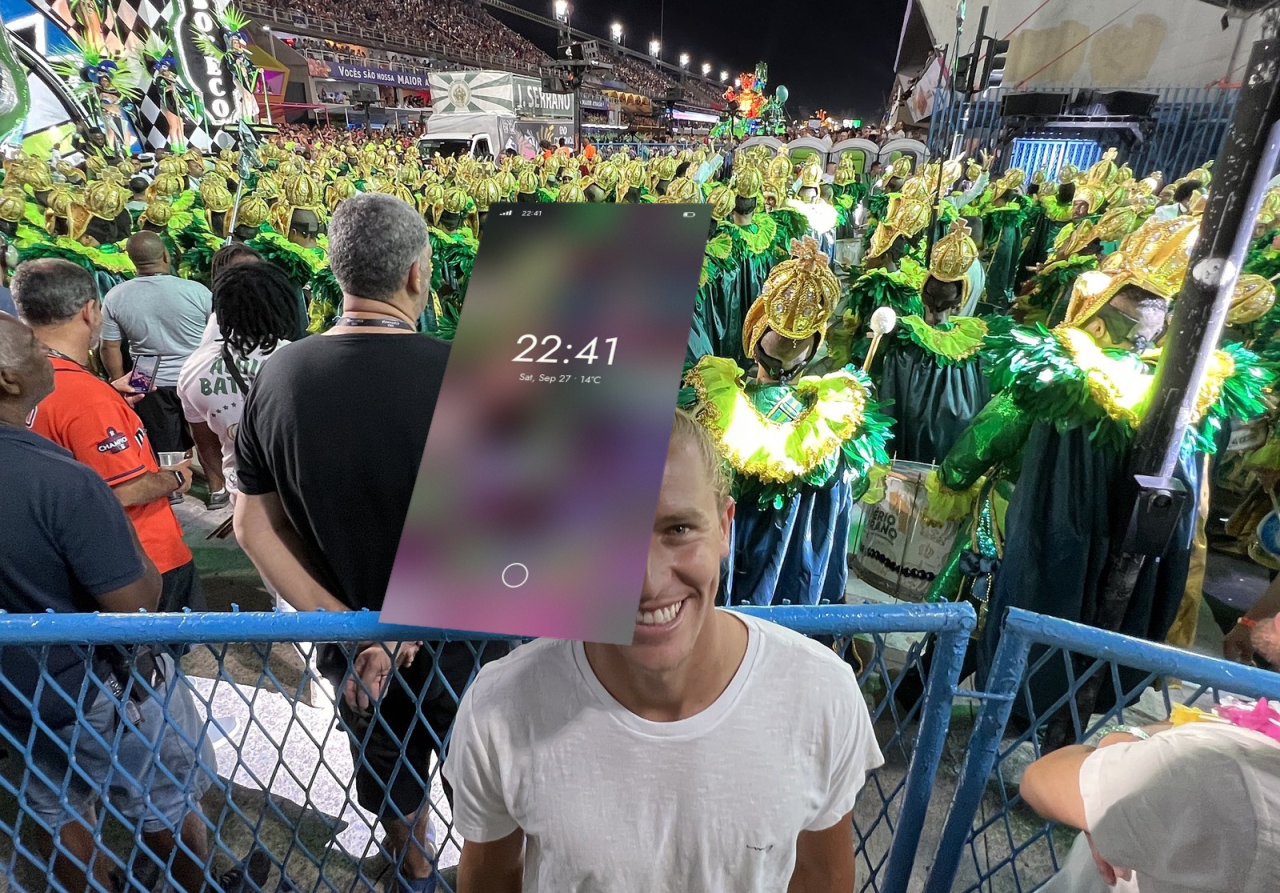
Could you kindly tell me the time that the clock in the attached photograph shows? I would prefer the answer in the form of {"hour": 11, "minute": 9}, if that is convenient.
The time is {"hour": 22, "minute": 41}
